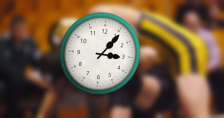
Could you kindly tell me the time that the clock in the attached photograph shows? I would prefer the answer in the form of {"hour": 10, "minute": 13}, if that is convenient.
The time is {"hour": 3, "minute": 6}
